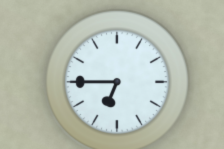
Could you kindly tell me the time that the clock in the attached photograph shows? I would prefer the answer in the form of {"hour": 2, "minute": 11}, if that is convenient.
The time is {"hour": 6, "minute": 45}
